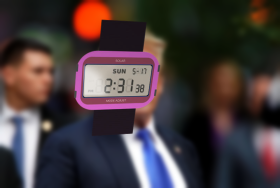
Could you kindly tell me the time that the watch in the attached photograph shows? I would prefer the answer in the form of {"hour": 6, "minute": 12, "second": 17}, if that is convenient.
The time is {"hour": 2, "minute": 31, "second": 38}
